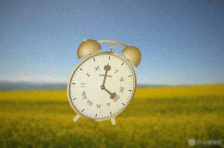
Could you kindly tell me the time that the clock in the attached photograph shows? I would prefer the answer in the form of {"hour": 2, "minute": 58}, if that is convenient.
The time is {"hour": 4, "minute": 0}
